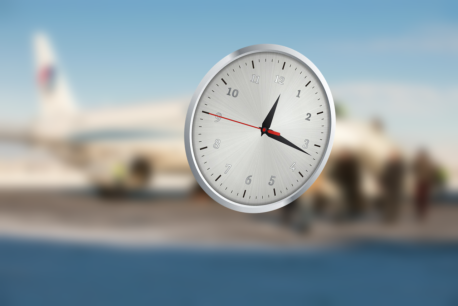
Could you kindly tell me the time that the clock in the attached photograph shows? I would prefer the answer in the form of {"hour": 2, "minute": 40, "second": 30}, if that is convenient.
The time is {"hour": 12, "minute": 16, "second": 45}
